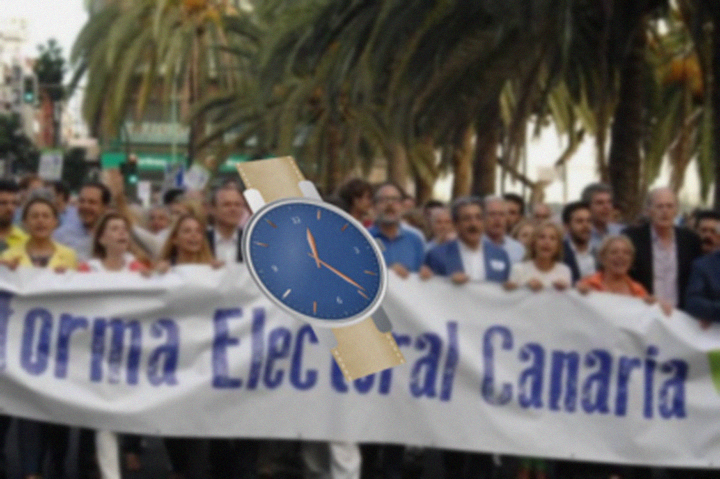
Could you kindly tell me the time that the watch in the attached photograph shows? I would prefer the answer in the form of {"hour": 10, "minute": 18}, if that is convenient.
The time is {"hour": 12, "minute": 24}
